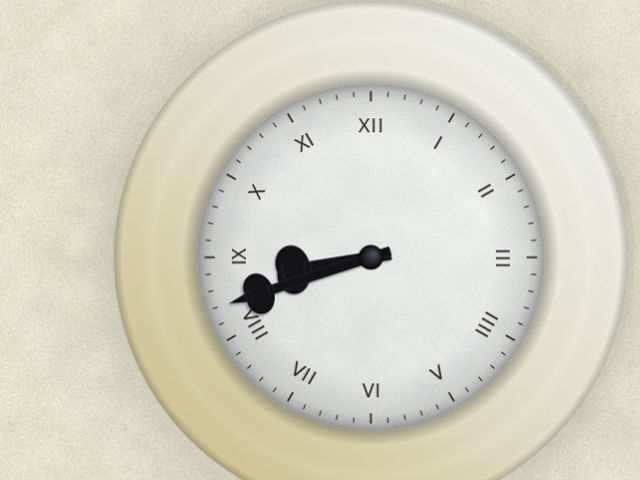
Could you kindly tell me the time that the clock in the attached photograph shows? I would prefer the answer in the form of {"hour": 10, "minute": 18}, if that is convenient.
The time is {"hour": 8, "minute": 42}
